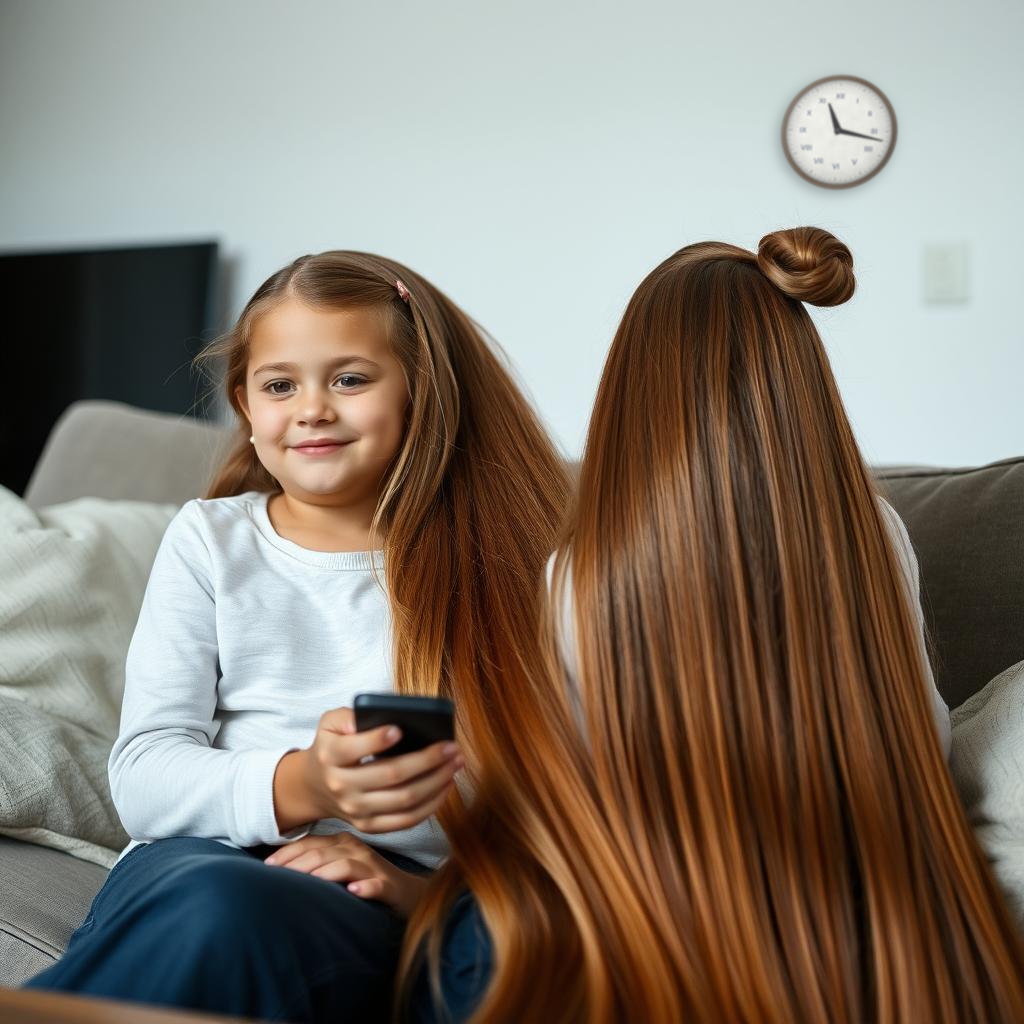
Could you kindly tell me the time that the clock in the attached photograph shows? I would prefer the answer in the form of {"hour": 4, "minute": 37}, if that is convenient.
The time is {"hour": 11, "minute": 17}
